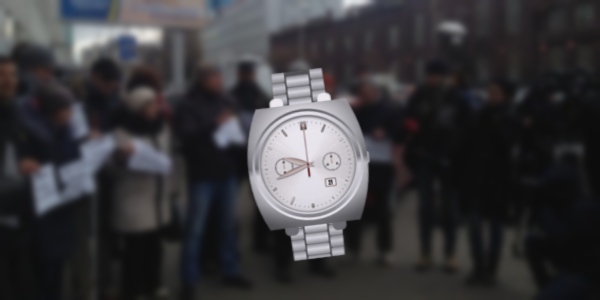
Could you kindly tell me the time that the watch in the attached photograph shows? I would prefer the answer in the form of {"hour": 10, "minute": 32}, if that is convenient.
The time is {"hour": 9, "minute": 42}
